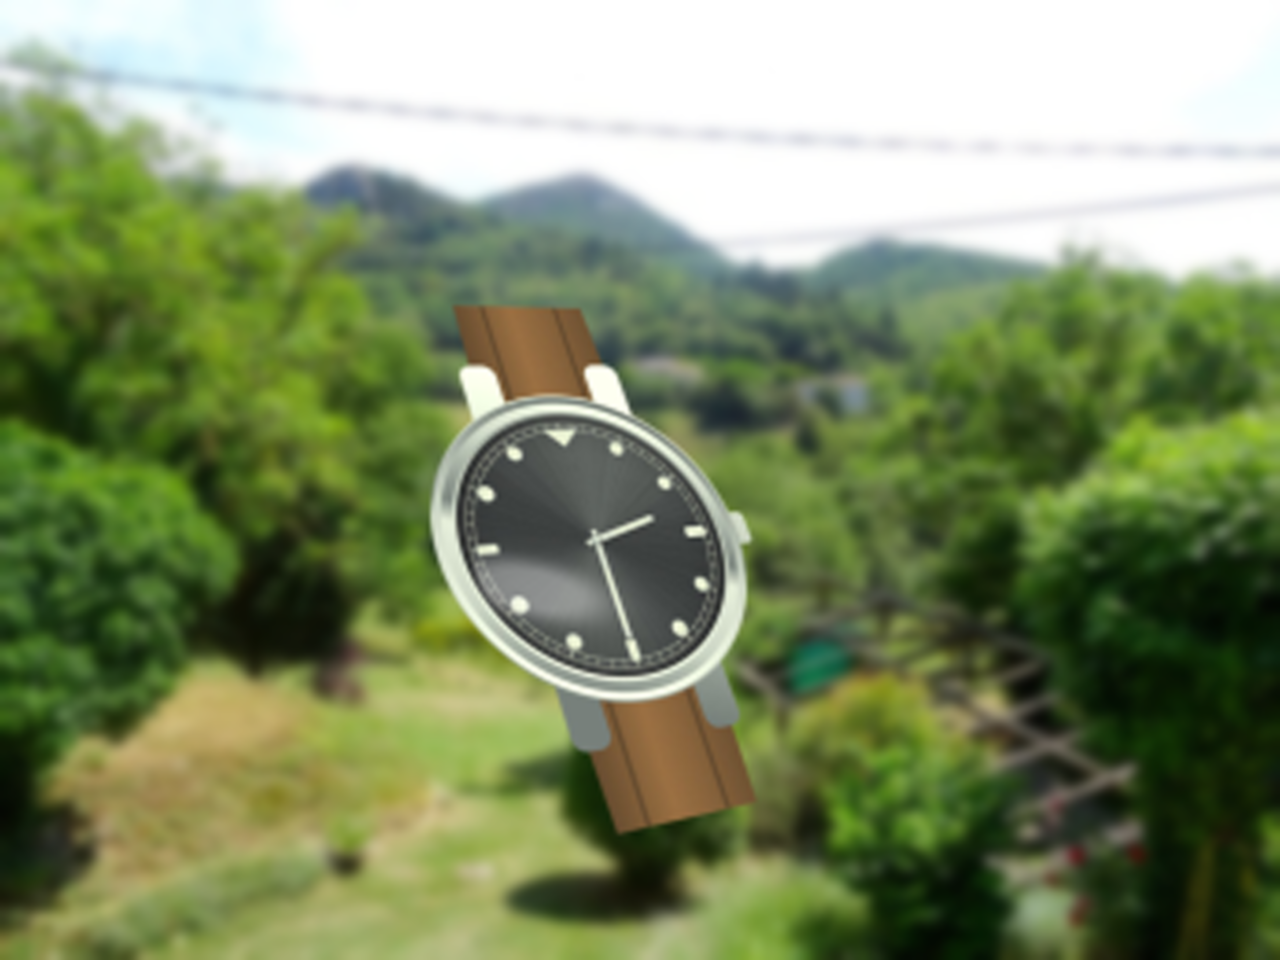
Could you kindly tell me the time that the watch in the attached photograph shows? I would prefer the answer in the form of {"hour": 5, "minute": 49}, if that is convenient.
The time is {"hour": 2, "minute": 30}
